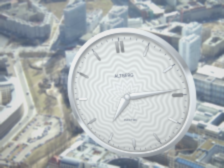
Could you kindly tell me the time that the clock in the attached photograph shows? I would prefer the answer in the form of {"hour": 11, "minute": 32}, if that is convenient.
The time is {"hour": 7, "minute": 14}
